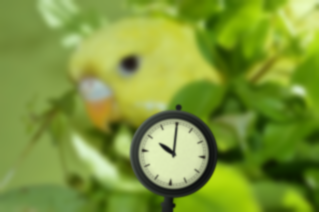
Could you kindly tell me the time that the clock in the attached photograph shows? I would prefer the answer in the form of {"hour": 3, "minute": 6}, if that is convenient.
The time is {"hour": 10, "minute": 0}
